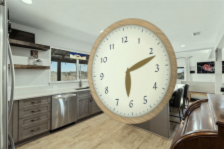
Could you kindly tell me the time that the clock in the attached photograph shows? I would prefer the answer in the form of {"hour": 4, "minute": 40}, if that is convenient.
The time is {"hour": 6, "minute": 12}
